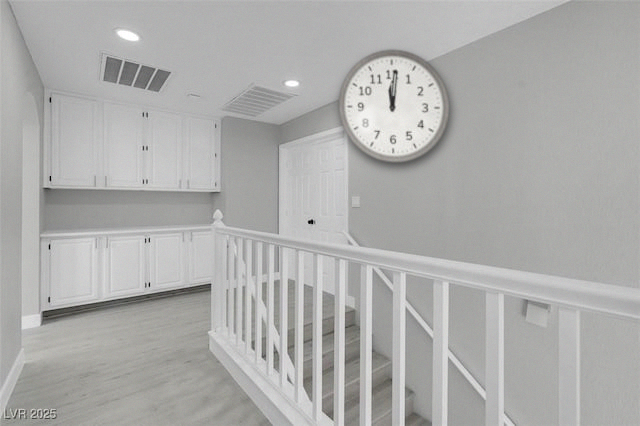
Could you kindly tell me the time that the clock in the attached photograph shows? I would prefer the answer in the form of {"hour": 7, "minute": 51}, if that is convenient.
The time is {"hour": 12, "minute": 1}
